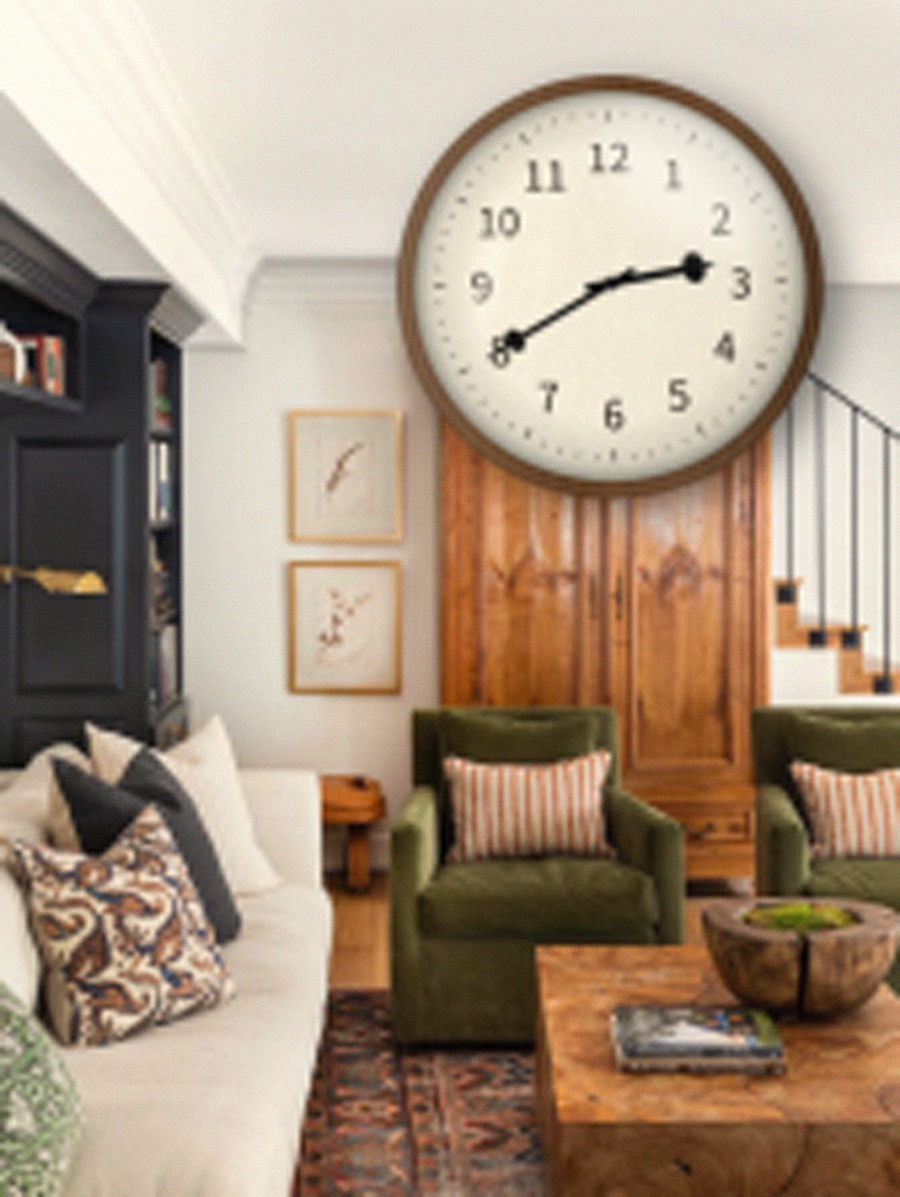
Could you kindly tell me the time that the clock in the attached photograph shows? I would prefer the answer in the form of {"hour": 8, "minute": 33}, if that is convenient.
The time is {"hour": 2, "minute": 40}
